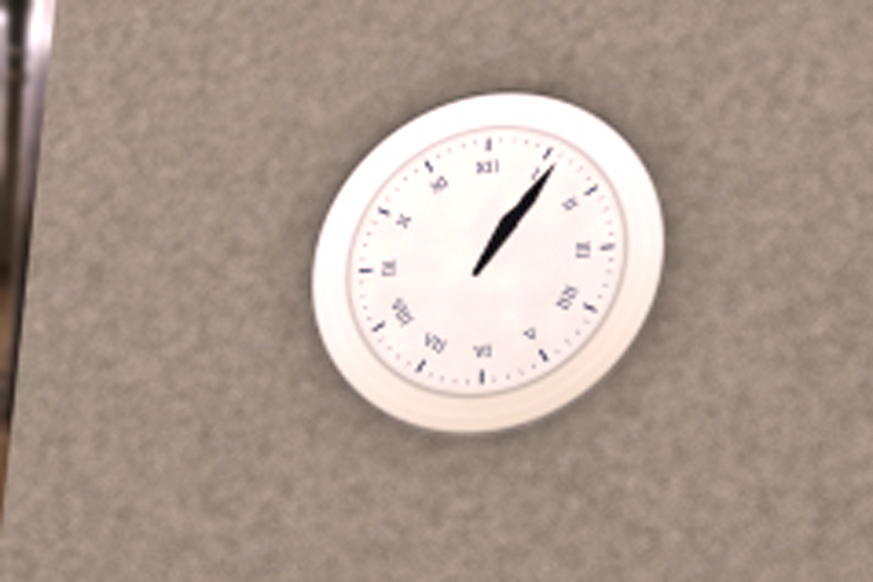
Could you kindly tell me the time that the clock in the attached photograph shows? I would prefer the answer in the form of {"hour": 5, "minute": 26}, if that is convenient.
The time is {"hour": 1, "minute": 6}
